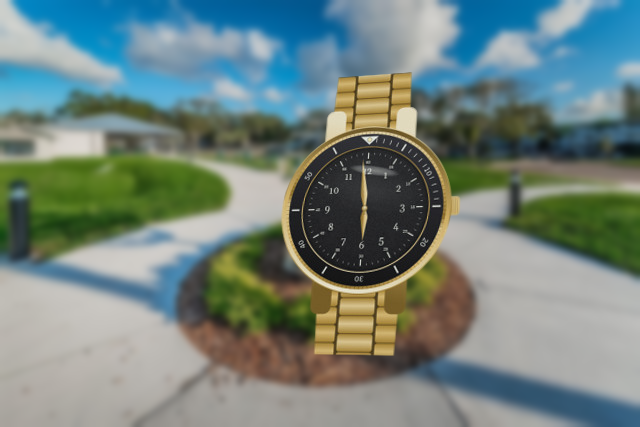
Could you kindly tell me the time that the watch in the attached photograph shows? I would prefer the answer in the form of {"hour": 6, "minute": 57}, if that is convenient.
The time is {"hour": 5, "minute": 59}
